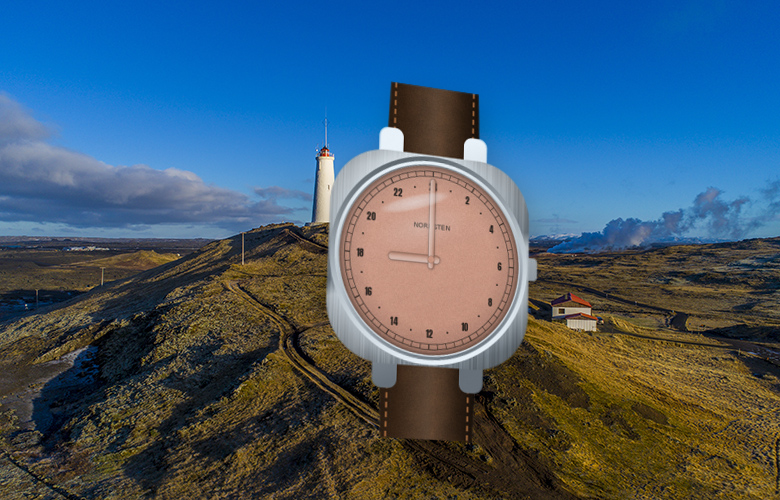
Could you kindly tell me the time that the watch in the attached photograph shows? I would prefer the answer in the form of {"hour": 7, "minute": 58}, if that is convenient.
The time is {"hour": 18, "minute": 0}
